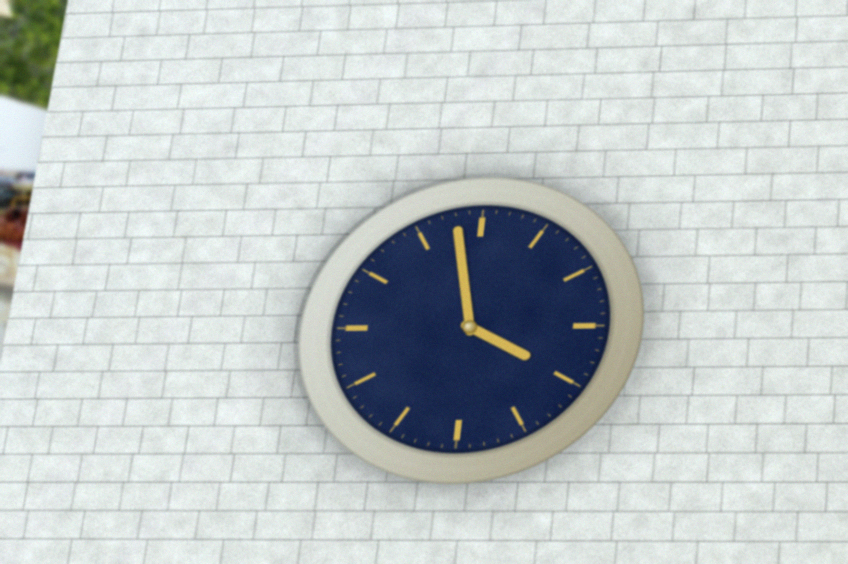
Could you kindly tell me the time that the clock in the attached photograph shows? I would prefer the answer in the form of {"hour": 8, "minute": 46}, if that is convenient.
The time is {"hour": 3, "minute": 58}
